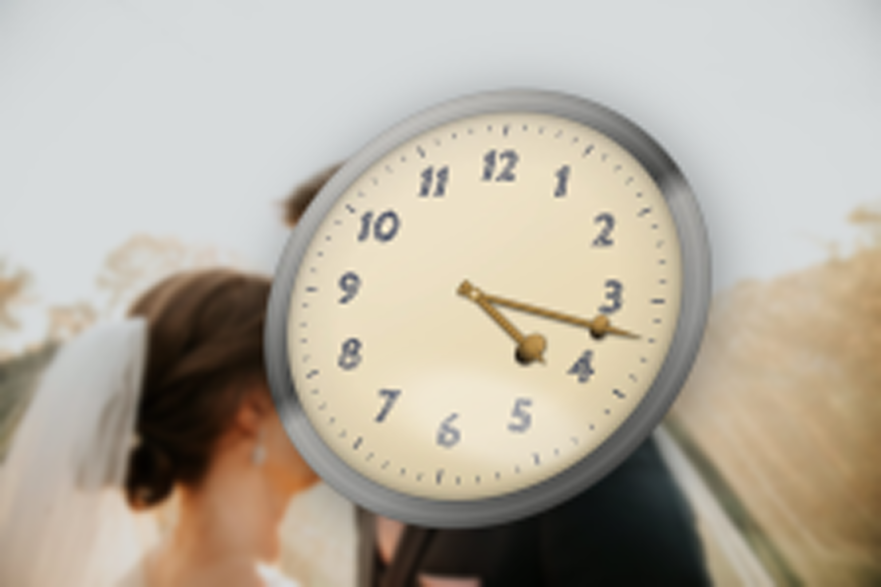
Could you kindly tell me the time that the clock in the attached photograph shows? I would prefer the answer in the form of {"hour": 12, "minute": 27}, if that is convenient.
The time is {"hour": 4, "minute": 17}
